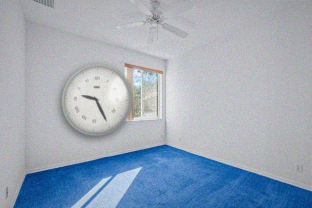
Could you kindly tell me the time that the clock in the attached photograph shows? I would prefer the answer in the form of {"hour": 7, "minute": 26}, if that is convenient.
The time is {"hour": 9, "minute": 25}
